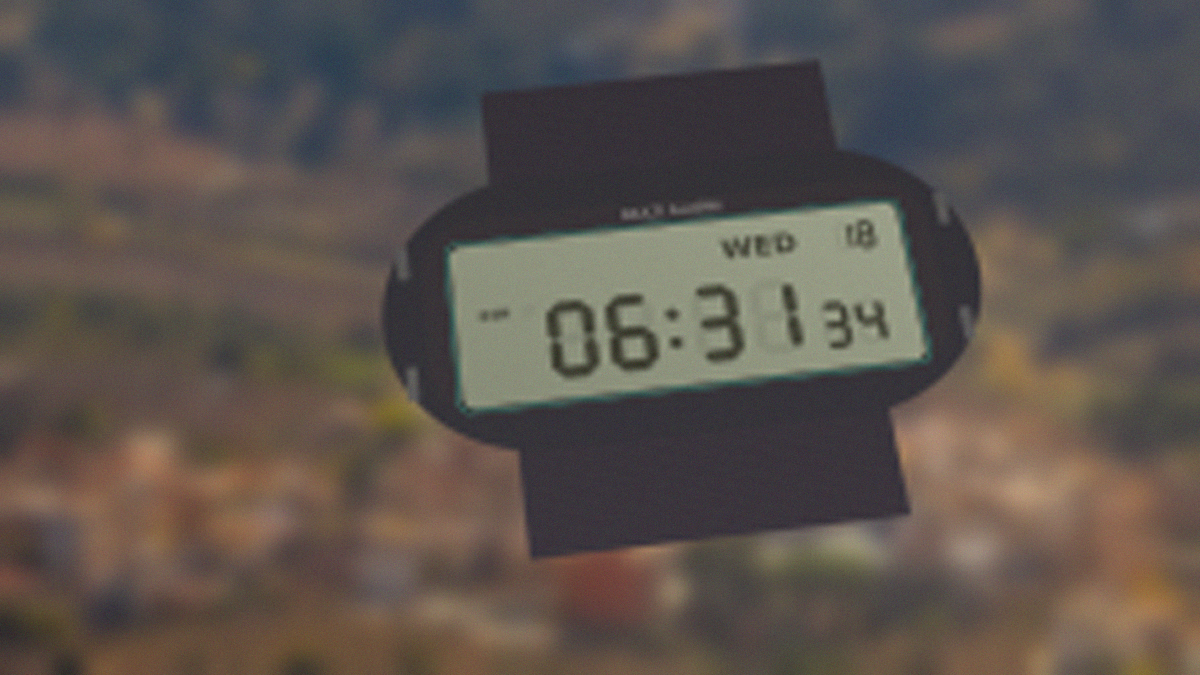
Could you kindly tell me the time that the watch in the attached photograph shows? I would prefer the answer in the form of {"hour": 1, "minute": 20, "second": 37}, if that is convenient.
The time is {"hour": 6, "minute": 31, "second": 34}
